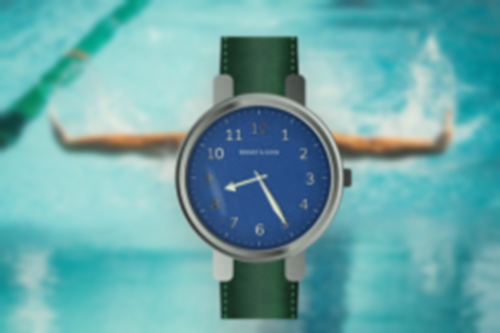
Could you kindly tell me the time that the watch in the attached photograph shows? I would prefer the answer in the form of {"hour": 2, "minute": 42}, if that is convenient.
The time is {"hour": 8, "minute": 25}
